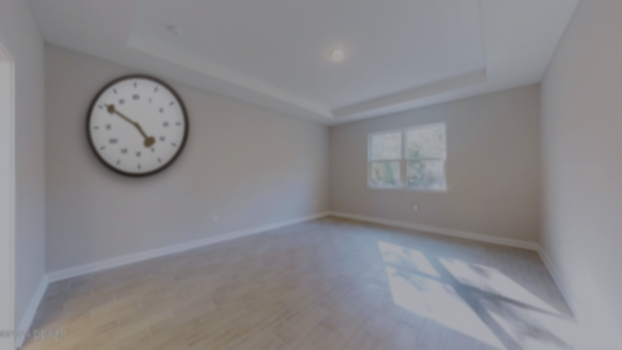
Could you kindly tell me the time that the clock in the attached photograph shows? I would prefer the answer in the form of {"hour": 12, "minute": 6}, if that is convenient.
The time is {"hour": 4, "minute": 51}
